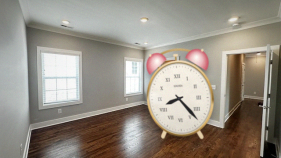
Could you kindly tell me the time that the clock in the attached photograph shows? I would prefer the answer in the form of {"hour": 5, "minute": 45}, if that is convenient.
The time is {"hour": 8, "minute": 23}
